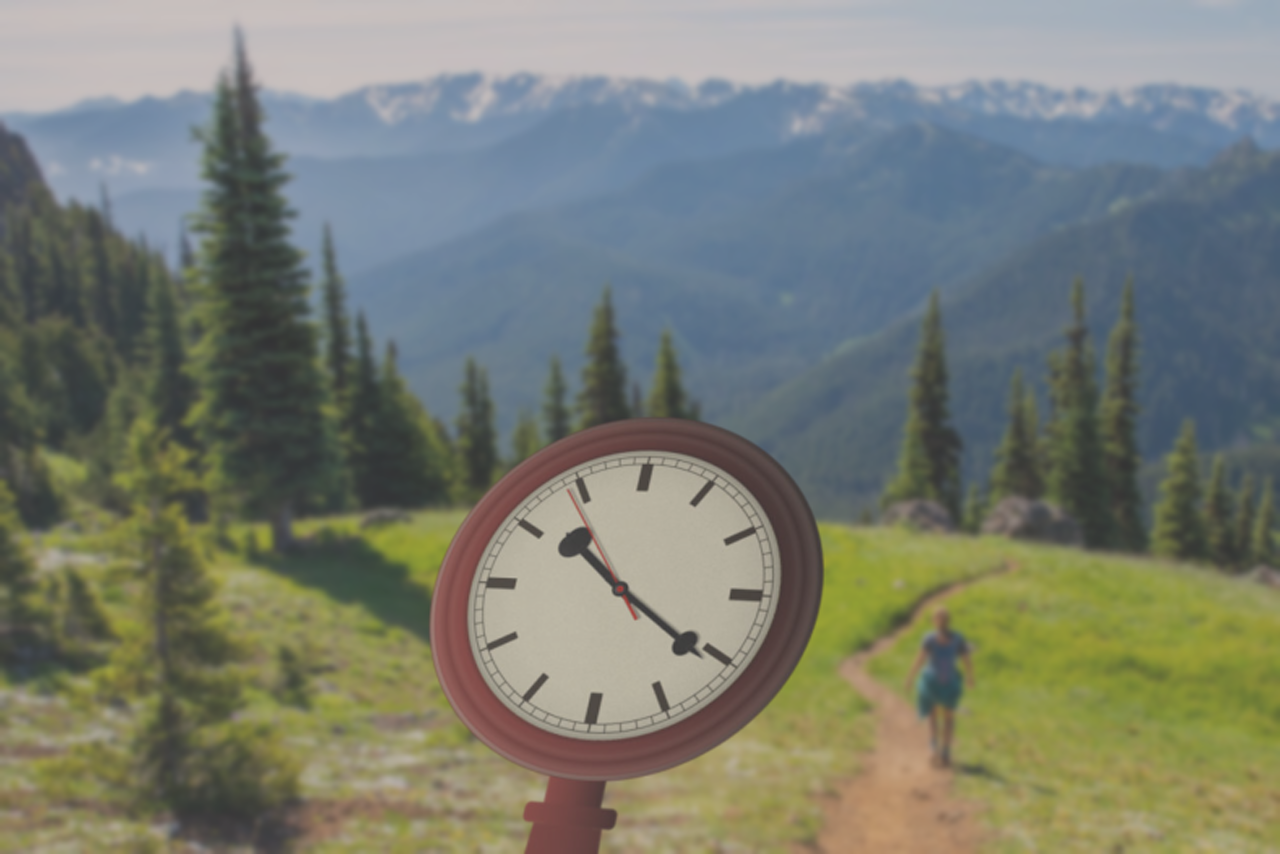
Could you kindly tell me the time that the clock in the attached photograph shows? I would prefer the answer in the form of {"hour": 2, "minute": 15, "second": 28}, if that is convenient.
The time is {"hour": 10, "minute": 20, "second": 54}
